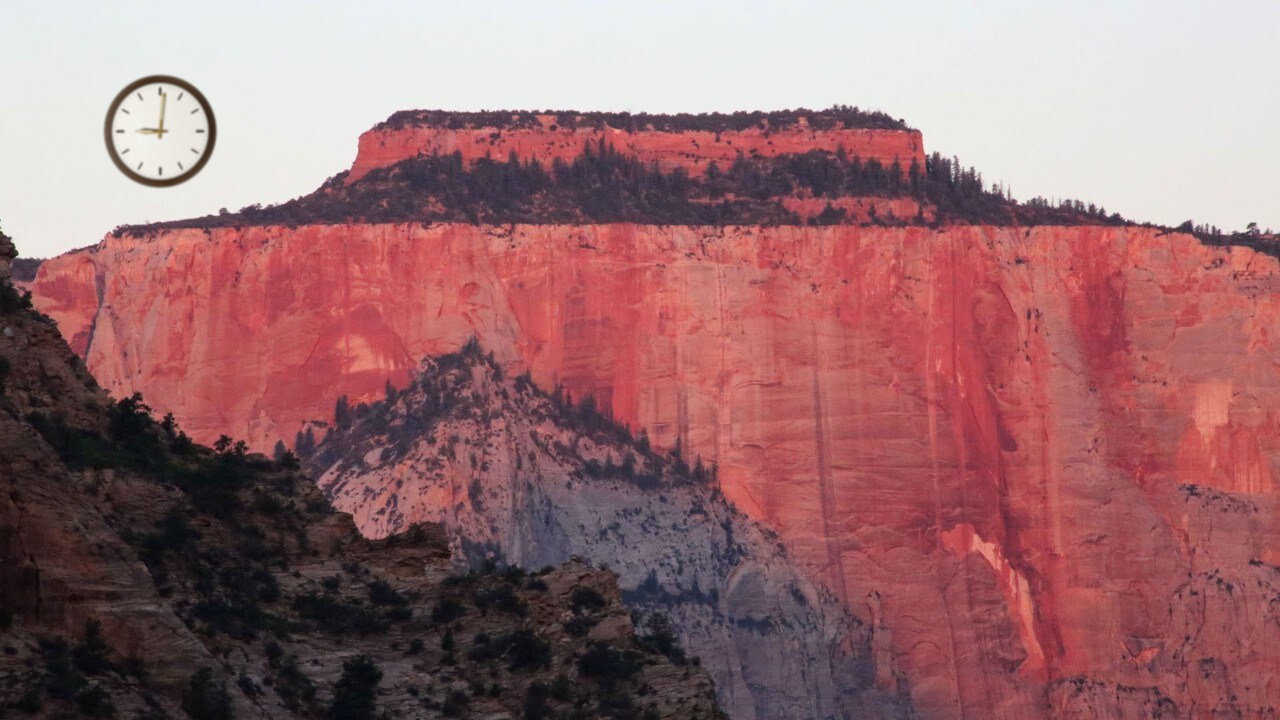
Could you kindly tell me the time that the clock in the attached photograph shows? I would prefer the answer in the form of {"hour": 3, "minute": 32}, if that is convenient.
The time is {"hour": 9, "minute": 1}
